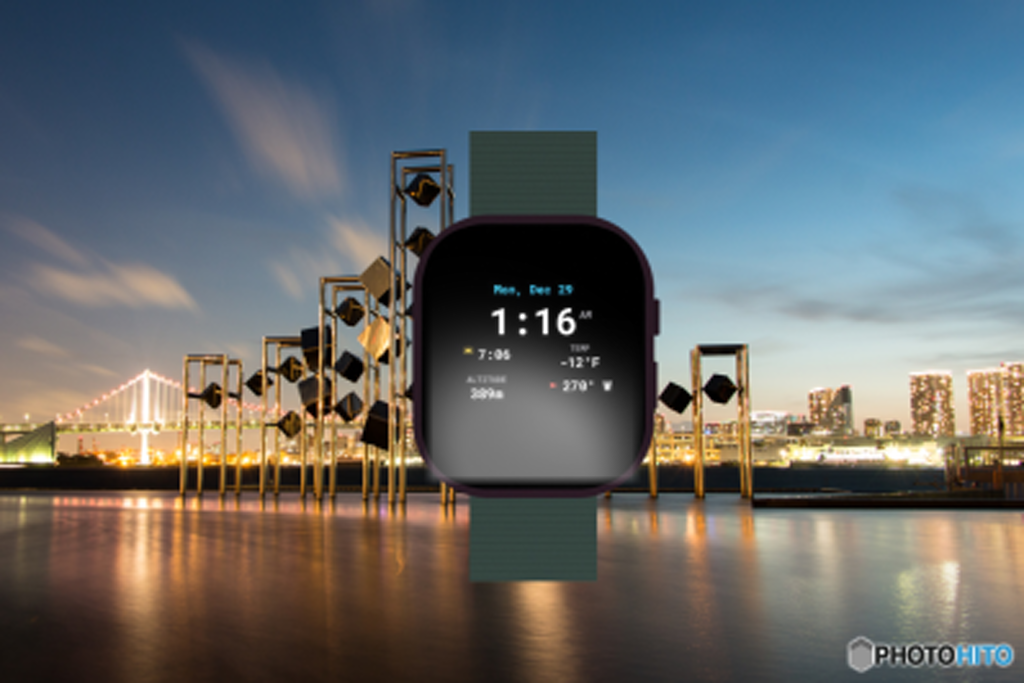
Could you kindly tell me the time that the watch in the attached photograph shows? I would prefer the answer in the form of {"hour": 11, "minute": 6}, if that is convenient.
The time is {"hour": 1, "minute": 16}
